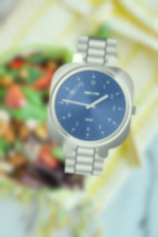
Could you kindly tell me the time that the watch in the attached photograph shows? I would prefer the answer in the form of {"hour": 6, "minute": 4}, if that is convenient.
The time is {"hour": 1, "minute": 46}
